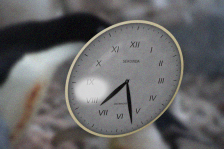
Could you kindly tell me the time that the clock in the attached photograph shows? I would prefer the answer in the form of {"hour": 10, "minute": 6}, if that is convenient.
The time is {"hour": 7, "minute": 27}
